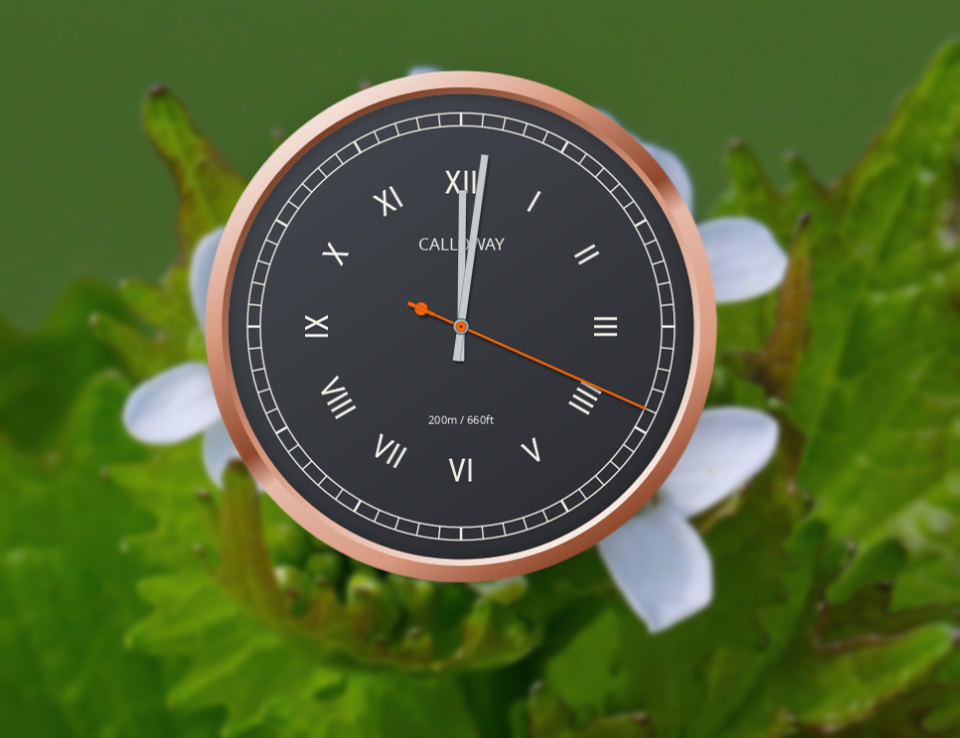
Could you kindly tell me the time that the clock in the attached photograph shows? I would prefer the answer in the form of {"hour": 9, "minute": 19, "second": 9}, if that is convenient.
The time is {"hour": 12, "minute": 1, "second": 19}
